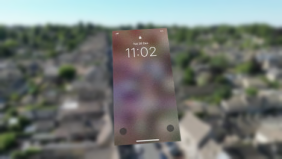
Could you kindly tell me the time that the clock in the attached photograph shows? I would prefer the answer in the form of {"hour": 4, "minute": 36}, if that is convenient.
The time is {"hour": 11, "minute": 2}
